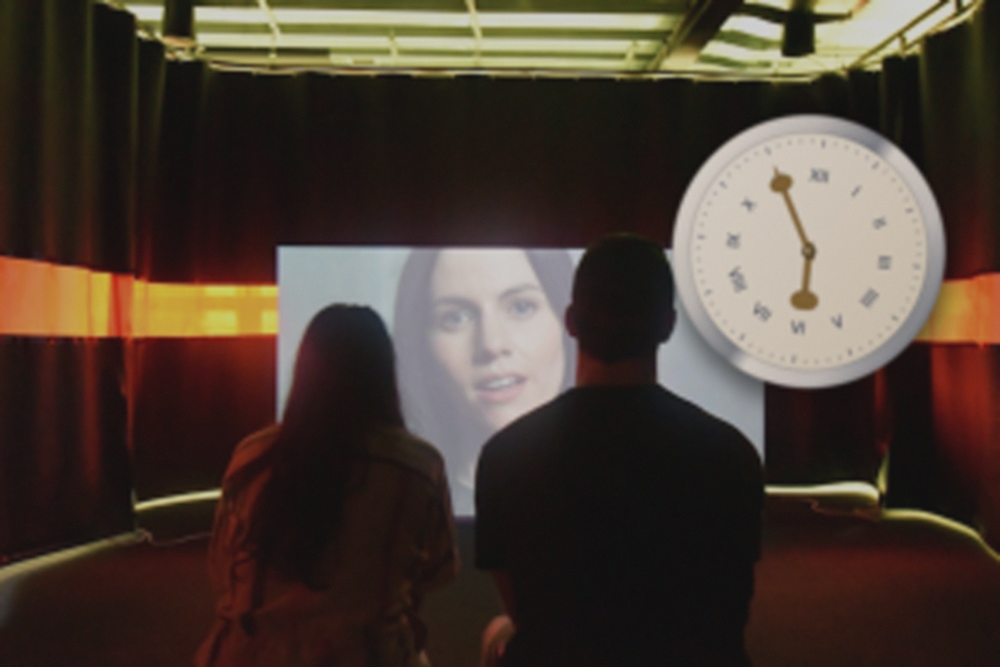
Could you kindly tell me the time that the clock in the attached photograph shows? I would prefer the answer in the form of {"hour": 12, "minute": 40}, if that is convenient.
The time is {"hour": 5, "minute": 55}
